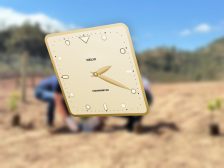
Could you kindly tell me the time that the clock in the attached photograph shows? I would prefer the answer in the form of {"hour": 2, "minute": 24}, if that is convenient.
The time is {"hour": 2, "minute": 20}
